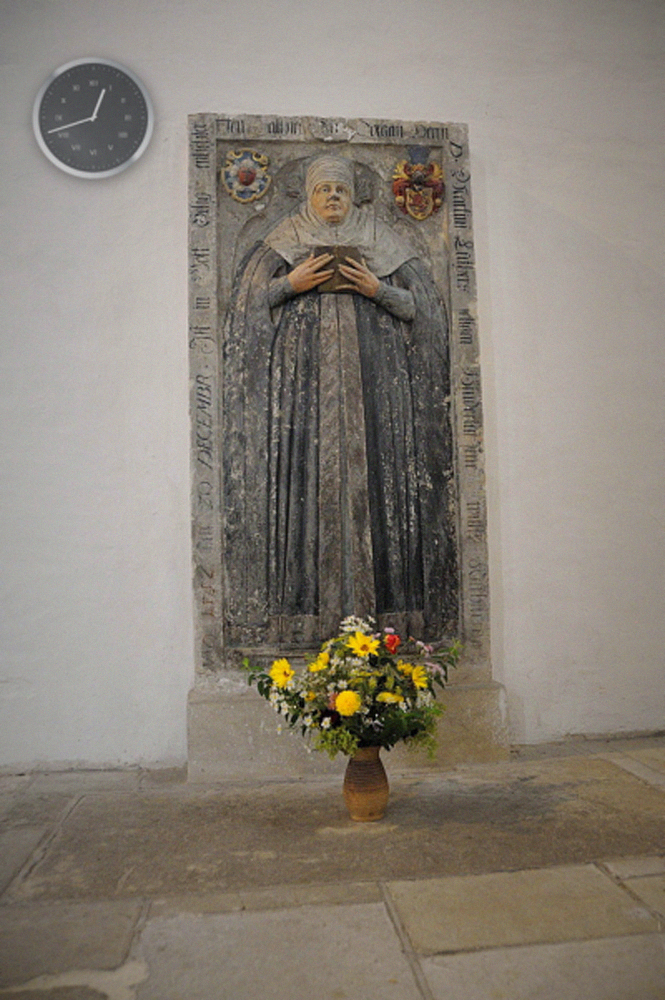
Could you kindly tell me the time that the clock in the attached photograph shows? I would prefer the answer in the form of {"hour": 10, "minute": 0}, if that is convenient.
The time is {"hour": 12, "minute": 42}
